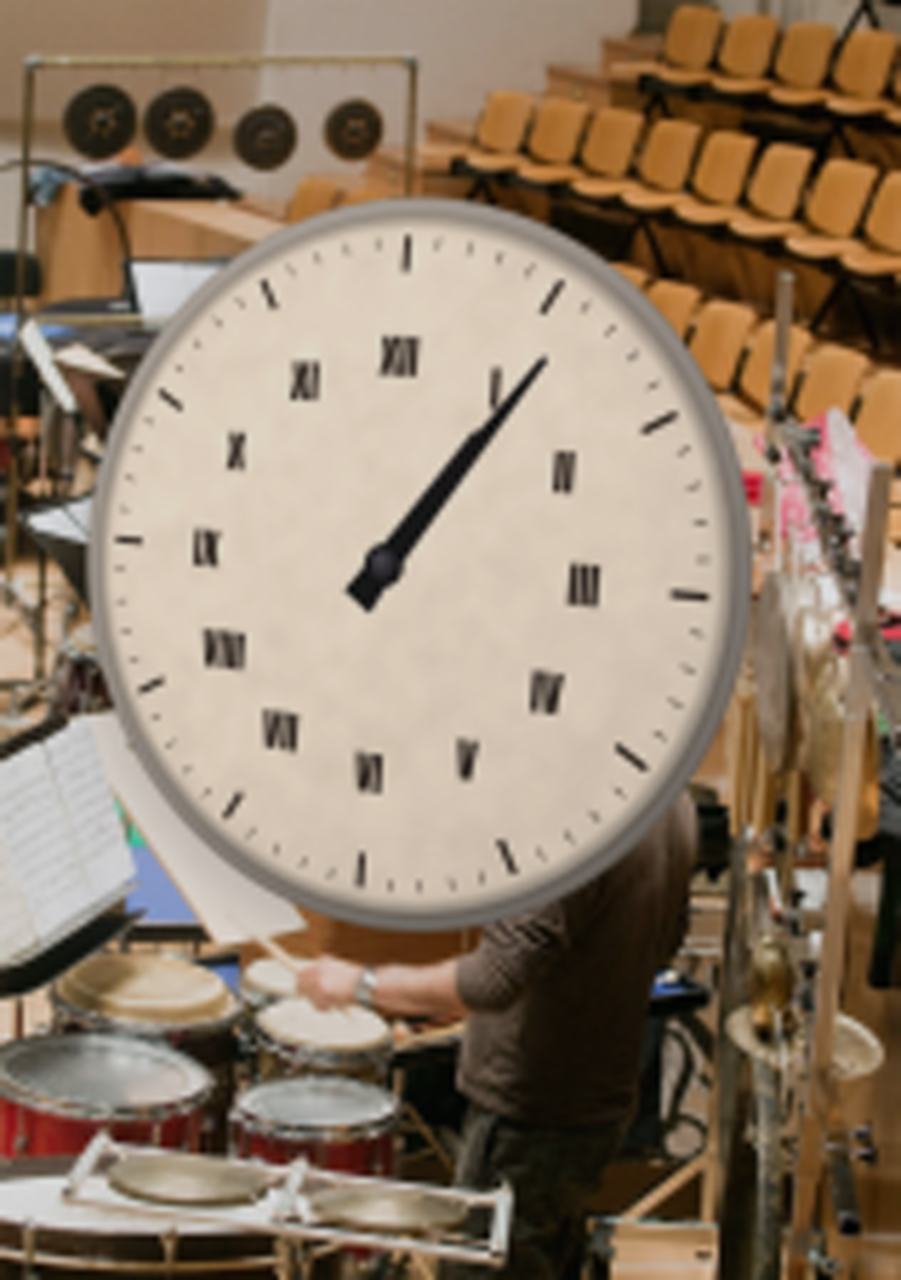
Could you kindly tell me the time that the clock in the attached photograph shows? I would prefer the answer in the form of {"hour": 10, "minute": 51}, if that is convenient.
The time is {"hour": 1, "minute": 6}
